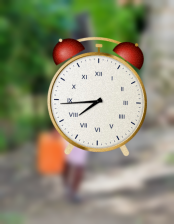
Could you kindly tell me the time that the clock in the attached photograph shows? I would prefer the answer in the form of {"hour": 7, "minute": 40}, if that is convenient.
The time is {"hour": 7, "minute": 44}
